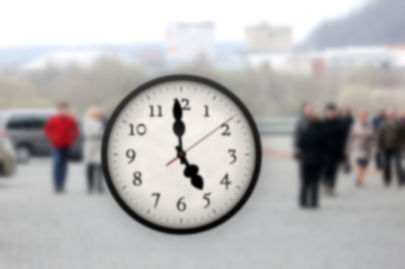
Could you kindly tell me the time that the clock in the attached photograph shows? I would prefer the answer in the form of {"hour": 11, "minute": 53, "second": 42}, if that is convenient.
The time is {"hour": 4, "minute": 59, "second": 9}
